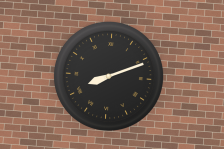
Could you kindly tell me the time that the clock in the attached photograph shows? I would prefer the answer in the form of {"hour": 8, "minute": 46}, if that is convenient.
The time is {"hour": 8, "minute": 11}
